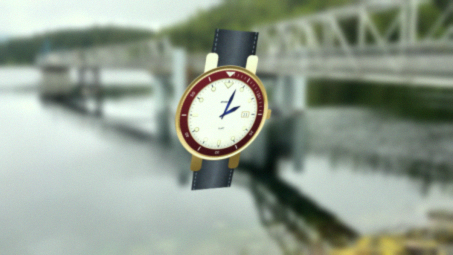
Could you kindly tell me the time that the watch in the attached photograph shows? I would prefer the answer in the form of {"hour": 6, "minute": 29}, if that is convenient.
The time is {"hour": 2, "minute": 3}
